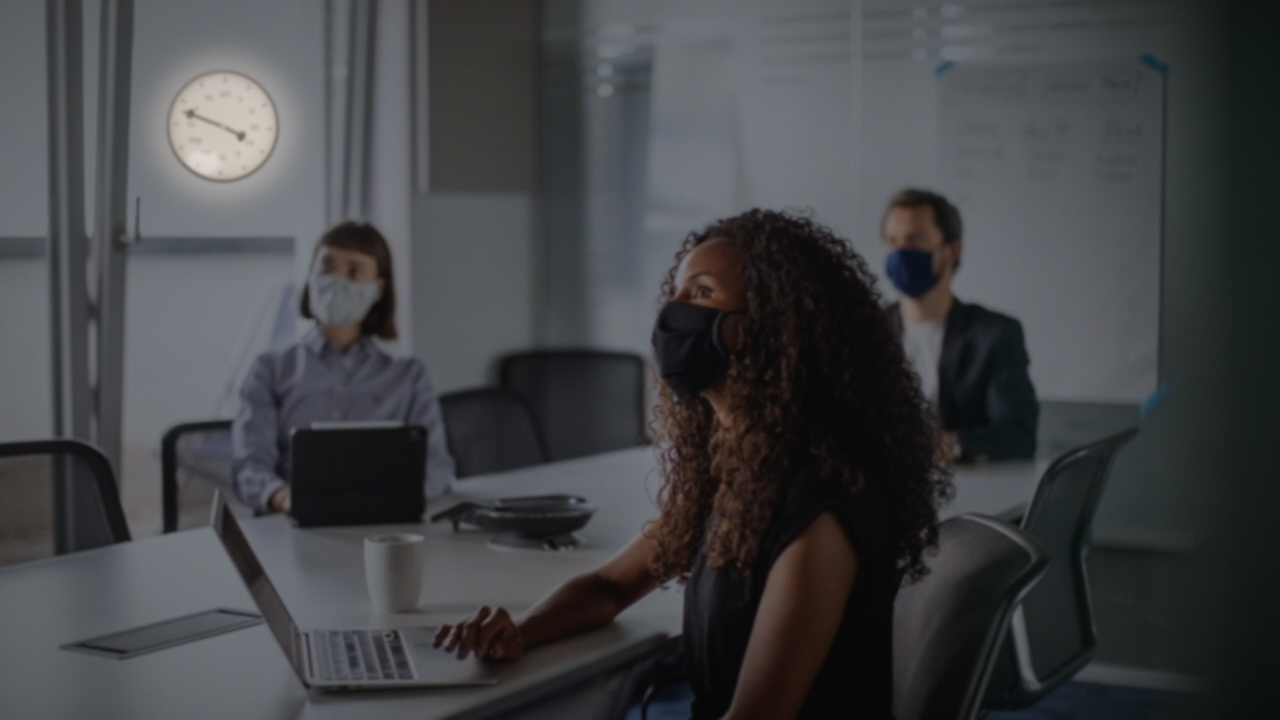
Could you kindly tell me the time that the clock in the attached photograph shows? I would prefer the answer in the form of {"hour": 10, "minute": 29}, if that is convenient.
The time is {"hour": 3, "minute": 48}
